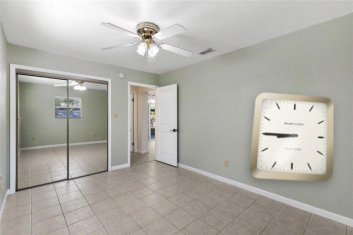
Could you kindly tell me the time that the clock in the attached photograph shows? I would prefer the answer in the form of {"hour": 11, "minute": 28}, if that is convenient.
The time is {"hour": 8, "minute": 45}
